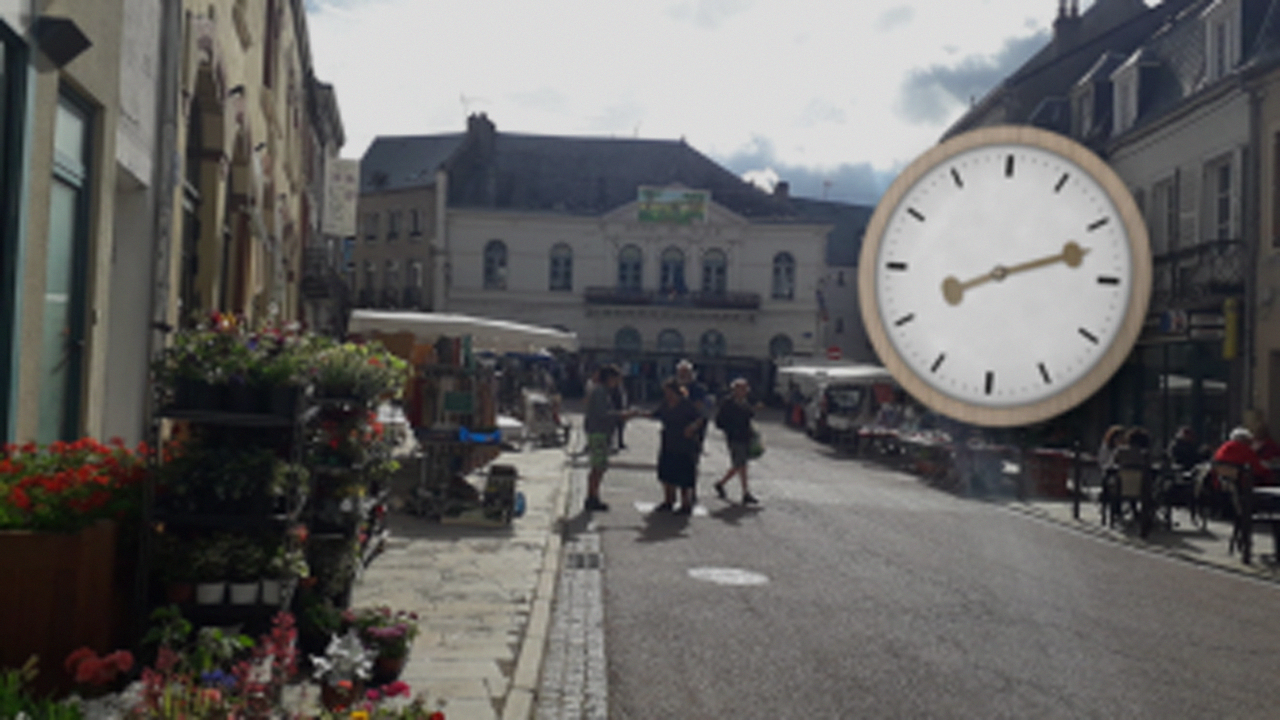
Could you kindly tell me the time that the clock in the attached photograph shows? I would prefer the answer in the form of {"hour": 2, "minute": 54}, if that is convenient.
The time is {"hour": 8, "minute": 12}
